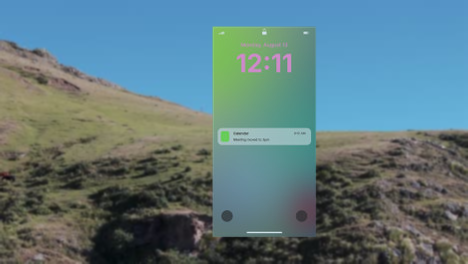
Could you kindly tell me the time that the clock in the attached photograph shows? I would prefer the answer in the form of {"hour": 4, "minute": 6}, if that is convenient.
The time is {"hour": 12, "minute": 11}
